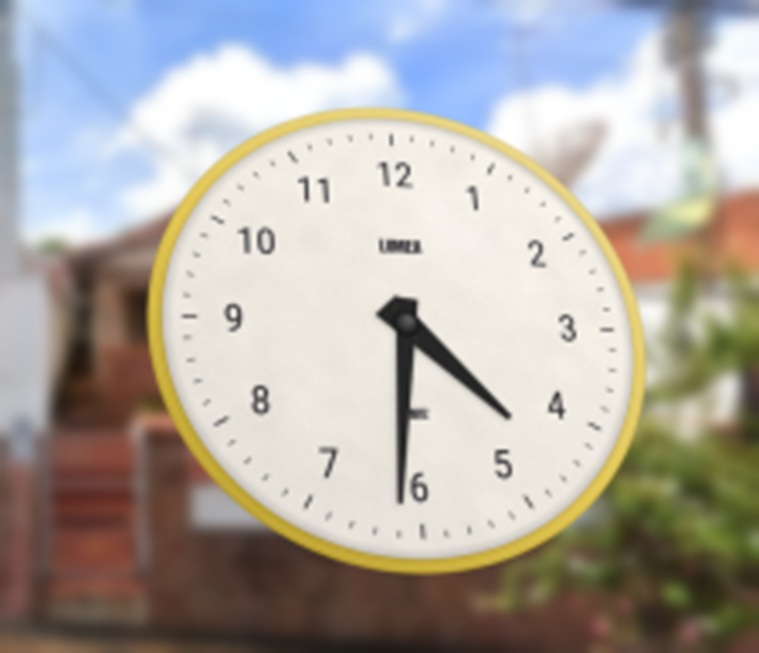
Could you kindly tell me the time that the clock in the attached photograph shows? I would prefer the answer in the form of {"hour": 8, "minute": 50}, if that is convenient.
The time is {"hour": 4, "minute": 31}
